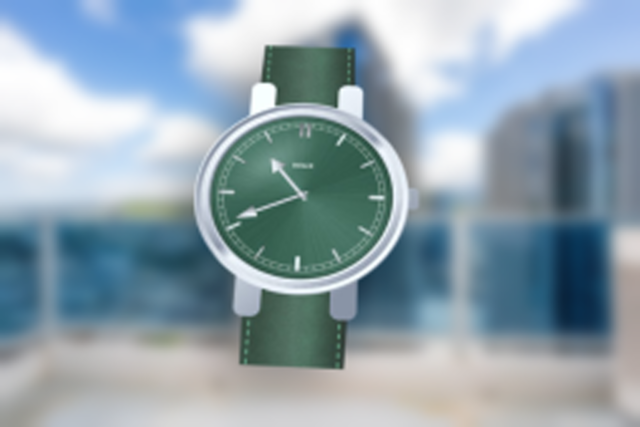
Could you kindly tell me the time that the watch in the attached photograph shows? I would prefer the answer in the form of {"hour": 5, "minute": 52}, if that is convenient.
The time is {"hour": 10, "minute": 41}
